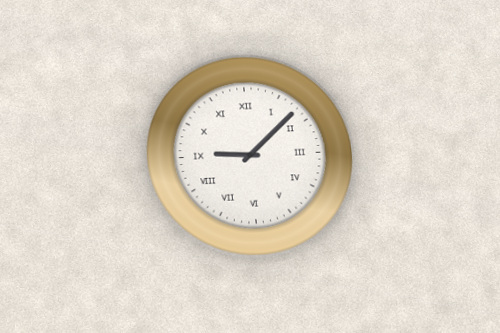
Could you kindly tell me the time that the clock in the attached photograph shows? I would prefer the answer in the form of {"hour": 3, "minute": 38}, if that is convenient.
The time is {"hour": 9, "minute": 8}
